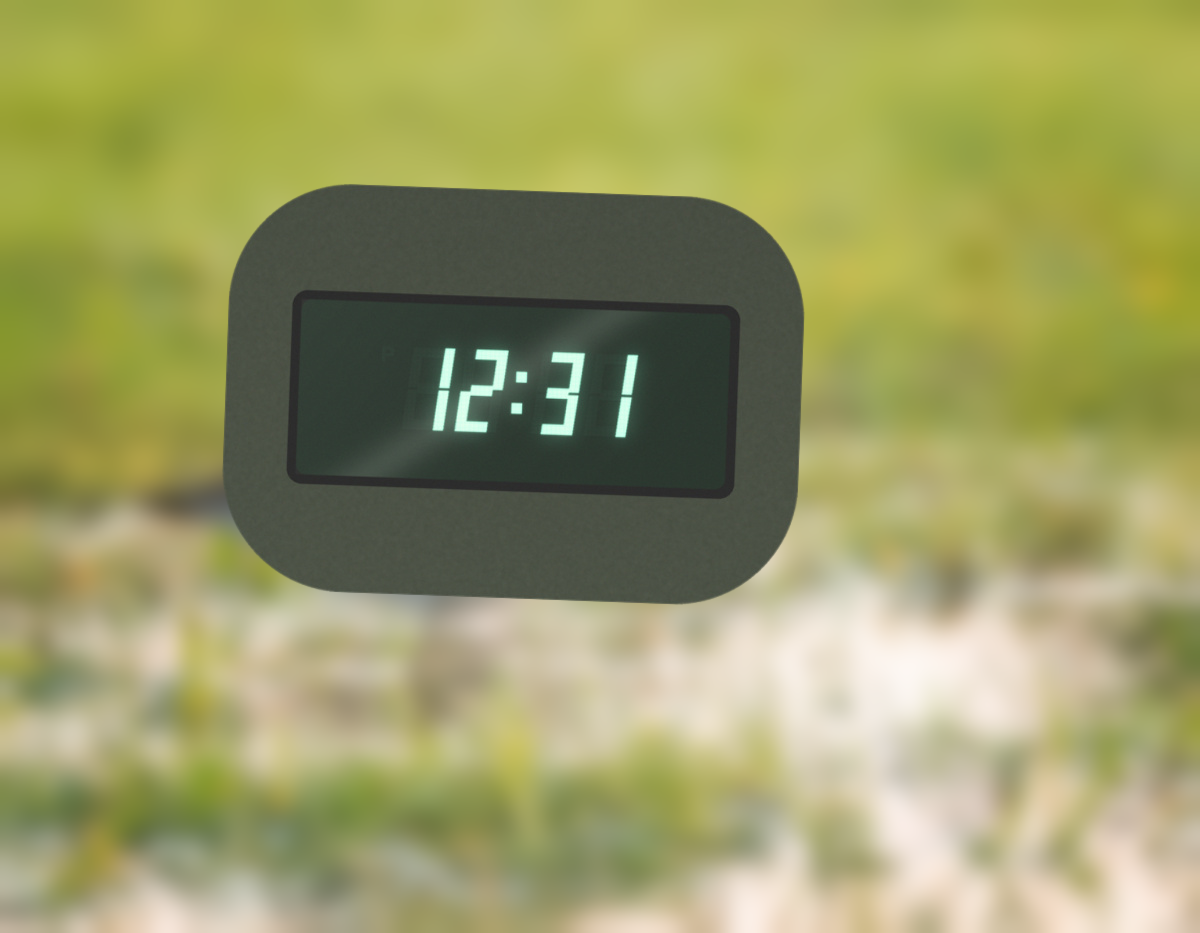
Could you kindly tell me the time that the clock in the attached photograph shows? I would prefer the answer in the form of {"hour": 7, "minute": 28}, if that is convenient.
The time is {"hour": 12, "minute": 31}
